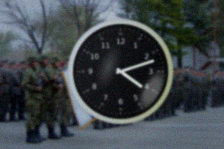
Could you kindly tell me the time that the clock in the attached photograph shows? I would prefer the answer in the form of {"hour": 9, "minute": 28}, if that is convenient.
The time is {"hour": 4, "minute": 12}
